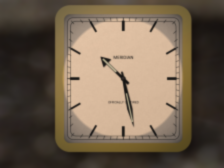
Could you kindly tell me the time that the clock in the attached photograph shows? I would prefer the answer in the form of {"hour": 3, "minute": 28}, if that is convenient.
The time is {"hour": 10, "minute": 28}
